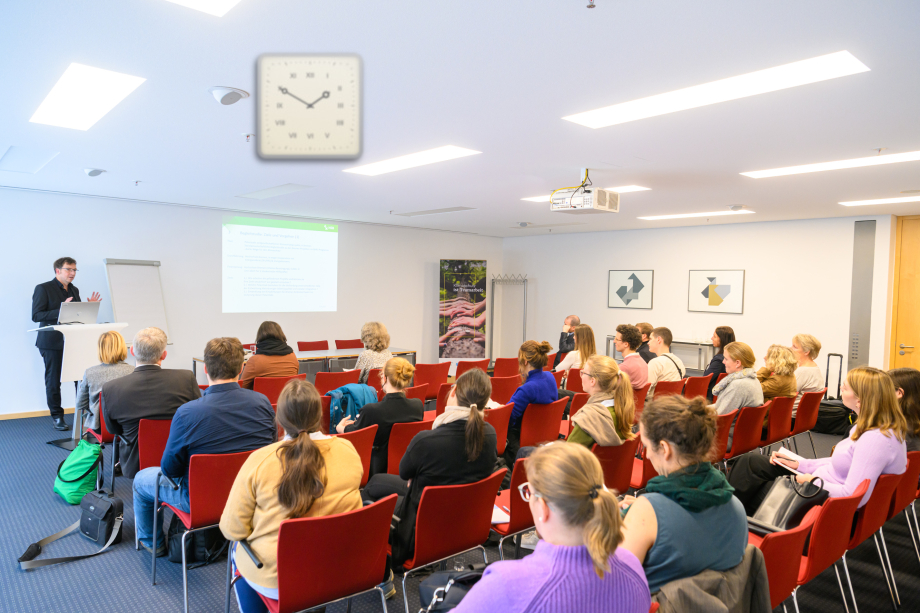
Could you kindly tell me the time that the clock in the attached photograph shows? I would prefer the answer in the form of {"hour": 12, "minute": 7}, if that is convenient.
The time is {"hour": 1, "minute": 50}
